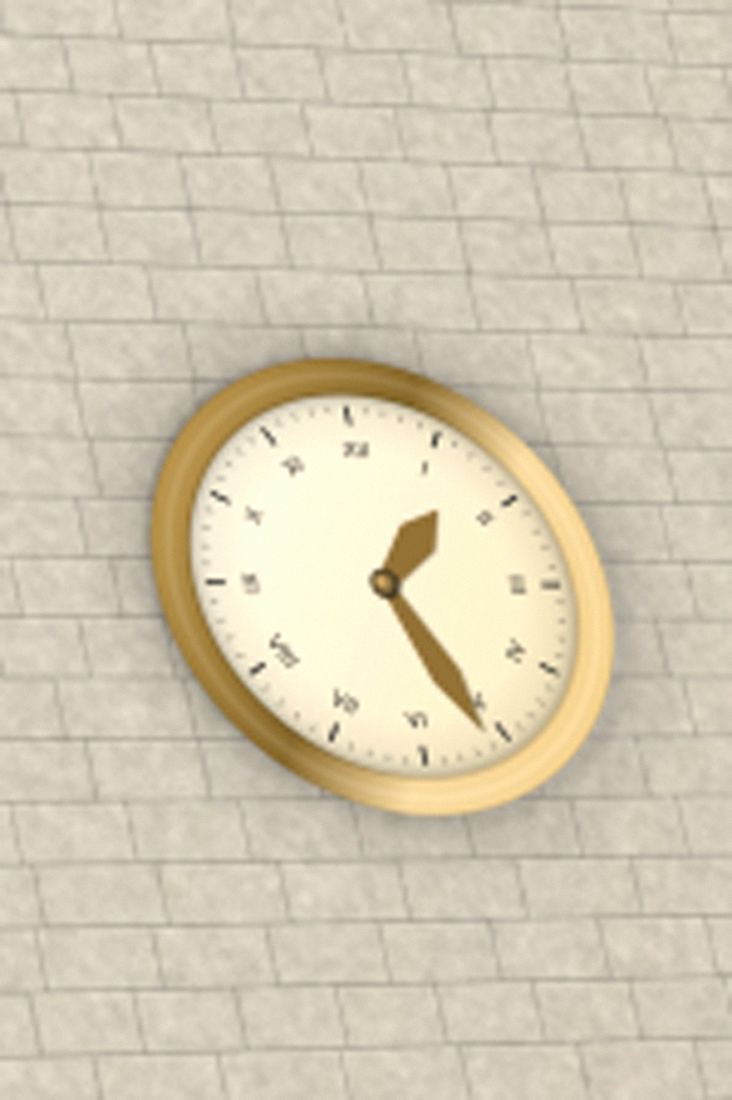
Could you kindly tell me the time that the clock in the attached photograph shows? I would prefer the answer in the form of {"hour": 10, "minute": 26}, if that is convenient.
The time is {"hour": 1, "minute": 26}
